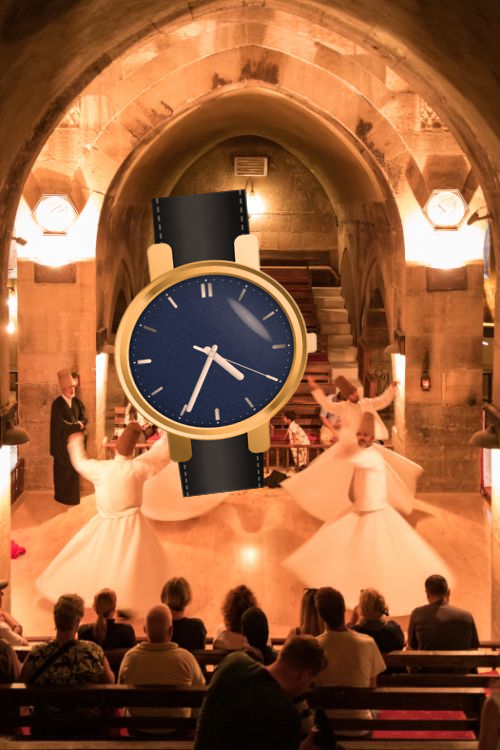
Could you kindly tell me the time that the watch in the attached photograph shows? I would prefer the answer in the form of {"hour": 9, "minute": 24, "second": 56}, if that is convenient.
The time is {"hour": 4, "minute": 34, "second": 20}
